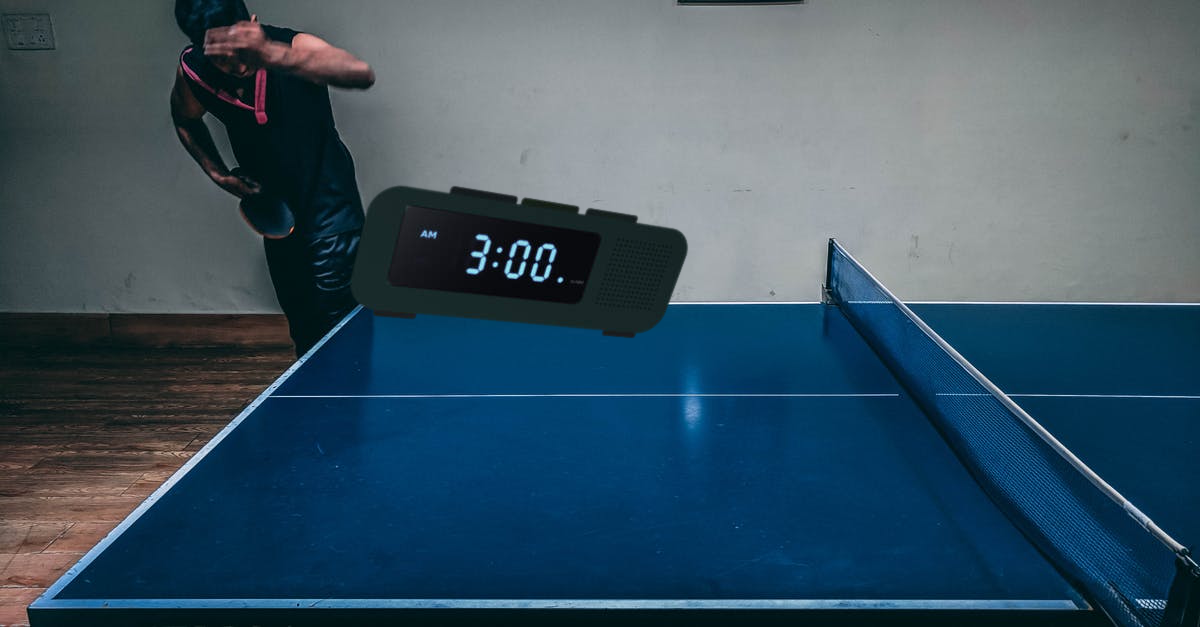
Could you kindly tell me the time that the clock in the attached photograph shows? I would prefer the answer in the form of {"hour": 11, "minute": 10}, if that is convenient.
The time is {"hour": 3, "minute": 0}
